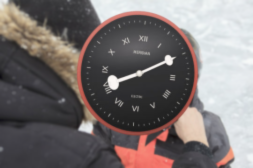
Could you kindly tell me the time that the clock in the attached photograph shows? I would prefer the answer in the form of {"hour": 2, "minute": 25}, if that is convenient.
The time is {"hour": 8, "minute": 10}
